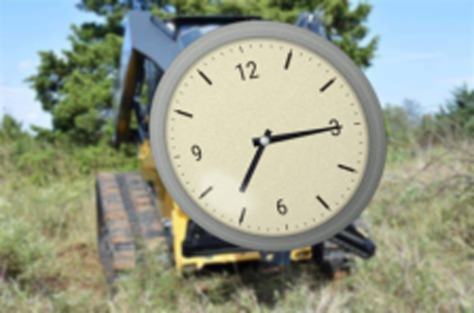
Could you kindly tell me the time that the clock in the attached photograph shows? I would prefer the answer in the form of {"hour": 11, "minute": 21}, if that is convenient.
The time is {"hour": 7, "minute": 15}
